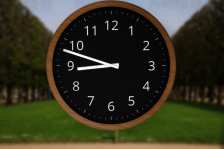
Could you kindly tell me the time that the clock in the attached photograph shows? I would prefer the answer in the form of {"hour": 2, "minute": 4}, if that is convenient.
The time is {"hour": 8, "minute": 48}
